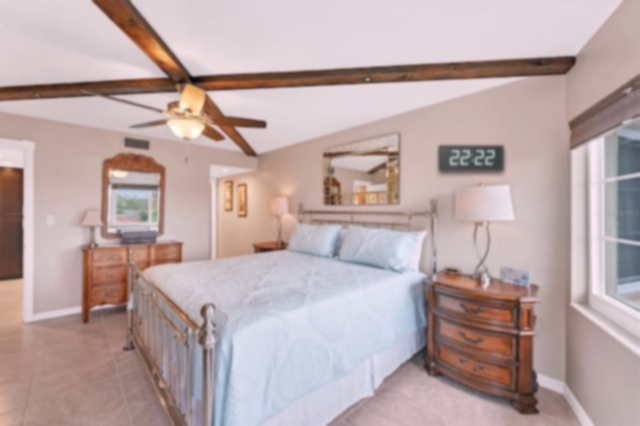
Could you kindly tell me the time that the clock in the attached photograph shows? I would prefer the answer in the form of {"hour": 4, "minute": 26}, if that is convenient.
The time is {"hour": 22, "minute": 22}
